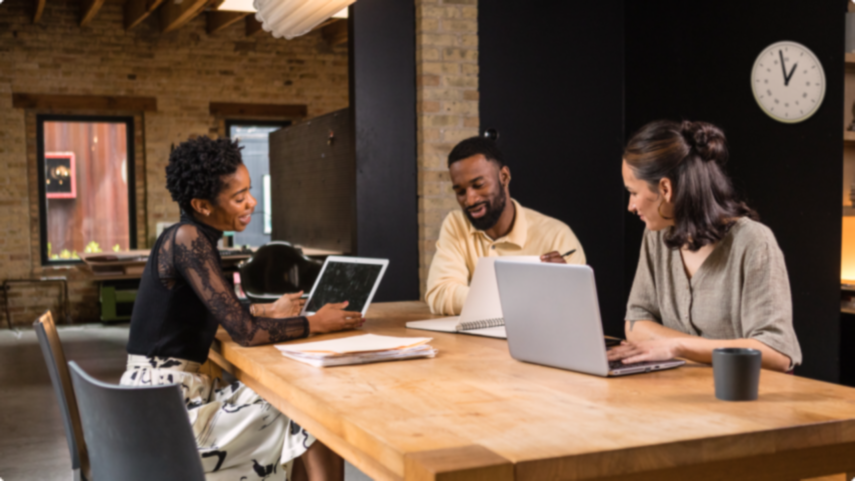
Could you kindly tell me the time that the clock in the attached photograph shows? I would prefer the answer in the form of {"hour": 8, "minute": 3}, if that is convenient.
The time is {"hour": 12, "minute": 58}
